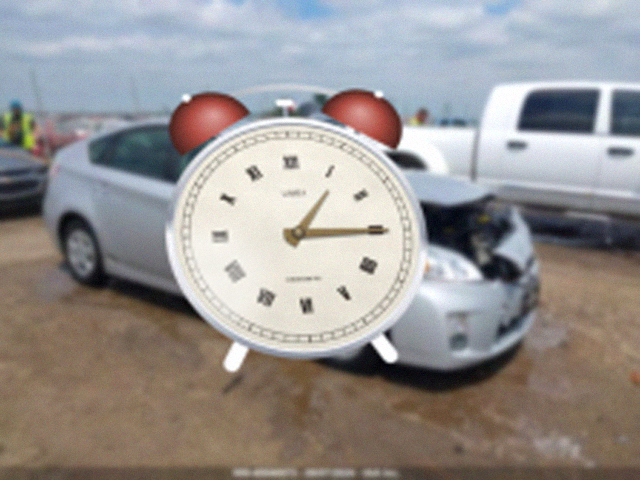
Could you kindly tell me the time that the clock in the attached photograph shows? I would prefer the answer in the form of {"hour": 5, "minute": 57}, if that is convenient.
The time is {"hour": 1, "minute": 15}
